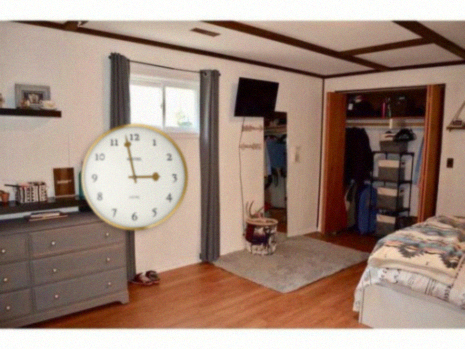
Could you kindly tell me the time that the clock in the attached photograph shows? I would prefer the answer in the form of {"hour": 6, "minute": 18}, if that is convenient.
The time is {"hour": 2, "minute": 58}
